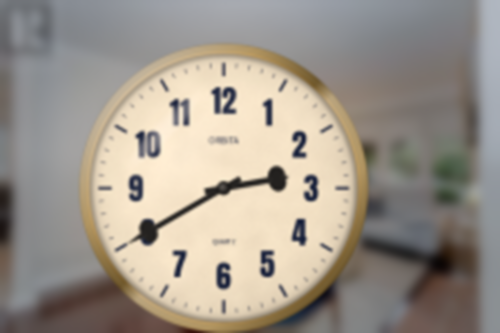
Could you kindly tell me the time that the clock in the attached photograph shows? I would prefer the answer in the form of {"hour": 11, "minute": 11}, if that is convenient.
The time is {"hour": 2, "minute": 40}
